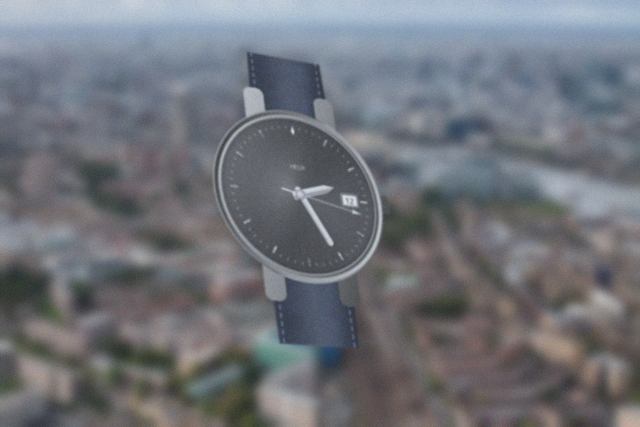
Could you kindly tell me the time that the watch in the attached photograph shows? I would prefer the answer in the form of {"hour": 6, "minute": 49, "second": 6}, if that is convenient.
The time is {"hour": 2, "minute": 25, "second": 17}
